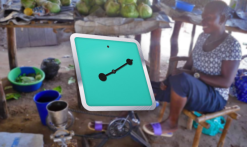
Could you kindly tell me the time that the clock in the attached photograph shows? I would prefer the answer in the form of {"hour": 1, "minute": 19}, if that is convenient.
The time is {"hour": 8, "minute": 10}
